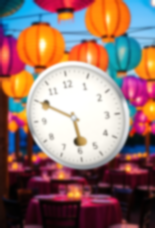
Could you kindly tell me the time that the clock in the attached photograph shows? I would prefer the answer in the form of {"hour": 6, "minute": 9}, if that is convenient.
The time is {"hour": 5, "minute": 50}
